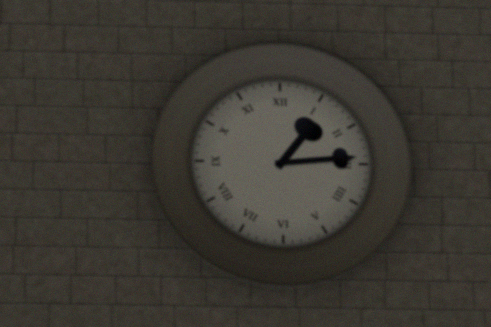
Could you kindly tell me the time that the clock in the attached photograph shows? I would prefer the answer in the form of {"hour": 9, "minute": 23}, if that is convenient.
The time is {"hour": 1, "minute": 14}
